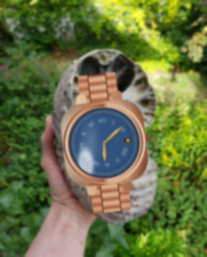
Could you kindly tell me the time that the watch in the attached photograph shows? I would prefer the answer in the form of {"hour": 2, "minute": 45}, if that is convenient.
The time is {"hour": 6, "minute": 9}
